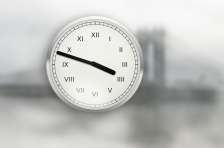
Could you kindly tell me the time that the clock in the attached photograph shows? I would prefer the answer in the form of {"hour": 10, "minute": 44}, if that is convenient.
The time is {"hour": 3, "minute": 48}
